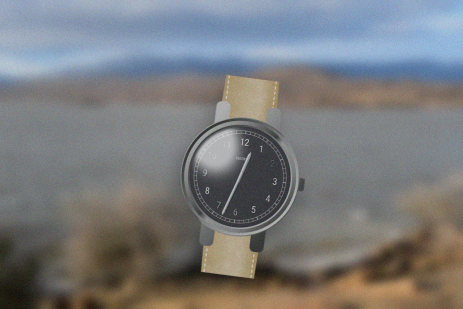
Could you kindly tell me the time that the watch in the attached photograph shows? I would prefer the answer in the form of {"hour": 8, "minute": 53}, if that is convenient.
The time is {"hour": 12, "minute": 33}
